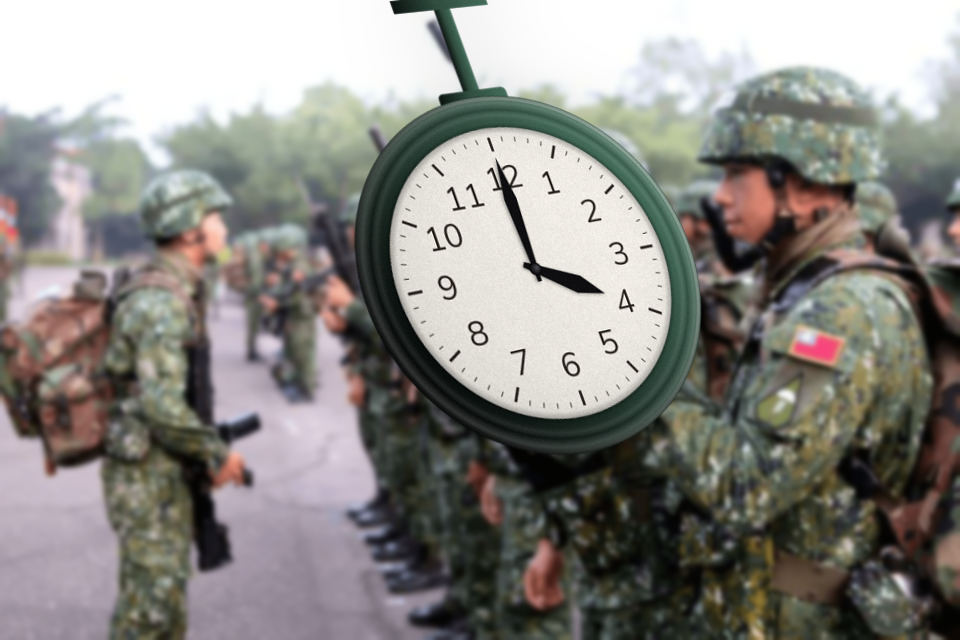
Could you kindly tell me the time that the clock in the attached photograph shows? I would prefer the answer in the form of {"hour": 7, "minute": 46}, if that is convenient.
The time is {"hour": 4, "minute": 0}
